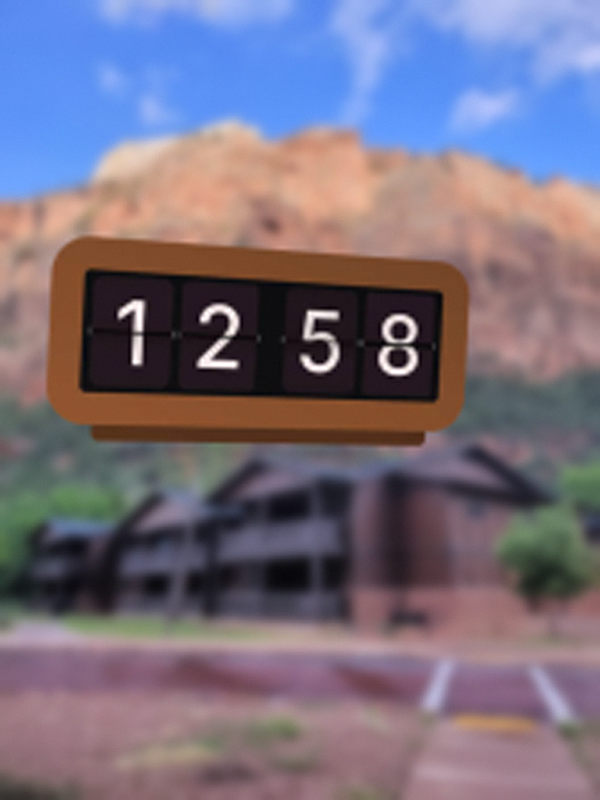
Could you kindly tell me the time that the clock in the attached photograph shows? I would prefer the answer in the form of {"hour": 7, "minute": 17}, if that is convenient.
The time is {"hour": 12, "minute": 58}
